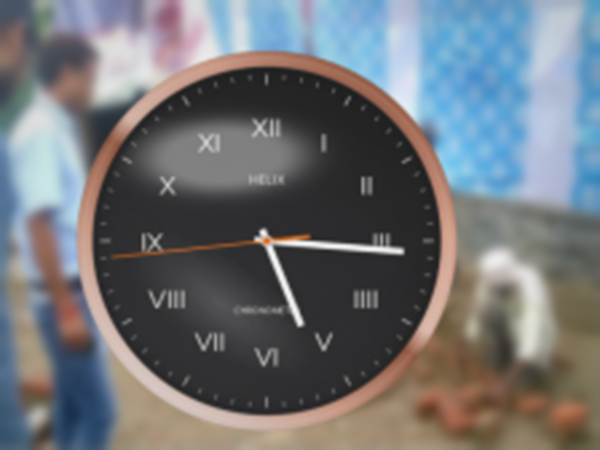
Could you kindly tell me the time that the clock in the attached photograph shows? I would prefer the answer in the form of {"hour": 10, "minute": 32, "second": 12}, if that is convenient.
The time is {"hour": 5, "minute": 15, "second": 44}
